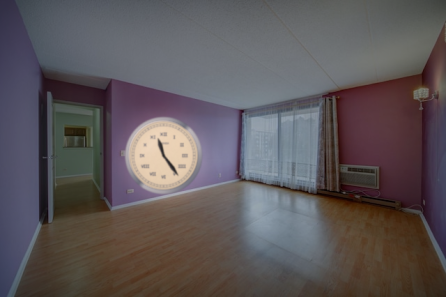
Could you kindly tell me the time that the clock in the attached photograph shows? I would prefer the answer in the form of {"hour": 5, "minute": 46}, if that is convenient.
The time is {"hour": 11, "minute": 24}
